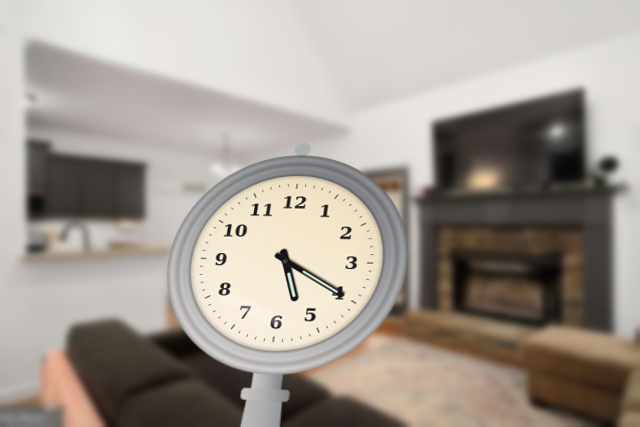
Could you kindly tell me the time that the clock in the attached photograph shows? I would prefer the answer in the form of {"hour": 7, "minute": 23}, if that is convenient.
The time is {"hour": 5, "minute": 20}
